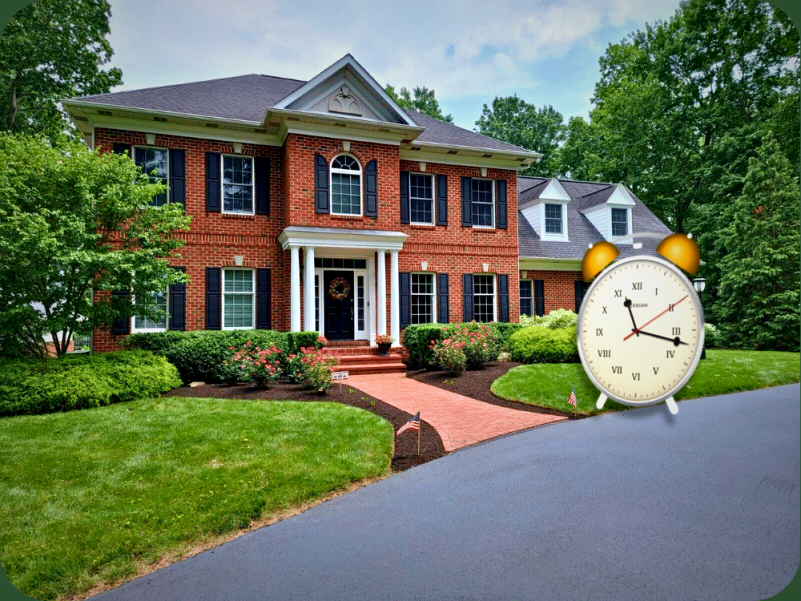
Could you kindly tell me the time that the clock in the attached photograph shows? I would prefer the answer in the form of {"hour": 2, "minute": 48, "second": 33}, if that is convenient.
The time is {"hour": 11, "minute": 17, "second": 10}
